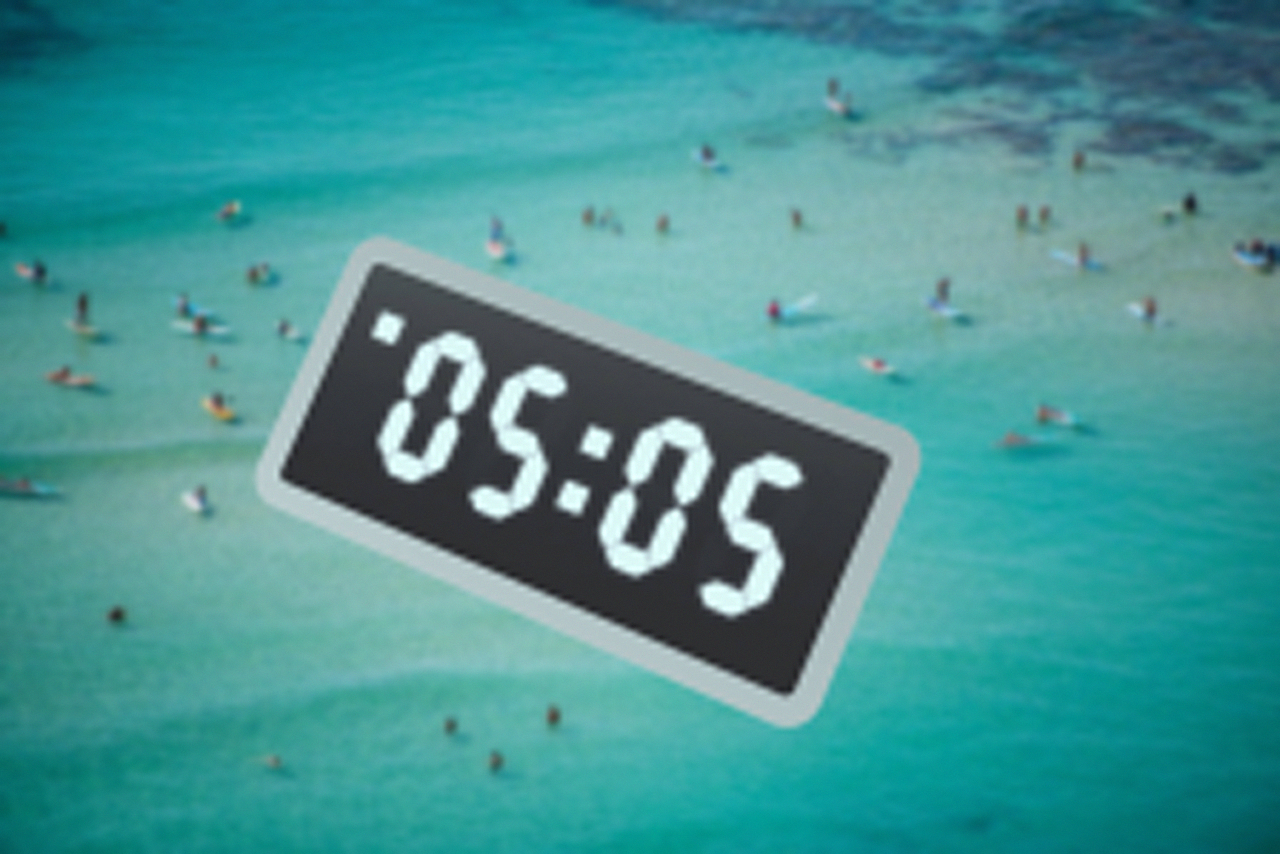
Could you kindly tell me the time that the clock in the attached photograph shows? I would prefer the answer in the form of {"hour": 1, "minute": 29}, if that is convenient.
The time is {"hour": 5, "minute": 5}
